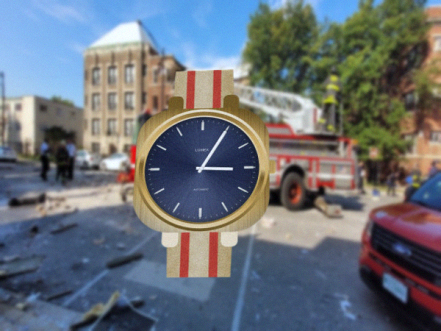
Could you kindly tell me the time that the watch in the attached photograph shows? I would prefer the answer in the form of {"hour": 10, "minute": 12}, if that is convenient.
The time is {"hour": 3, "minute": 5}
